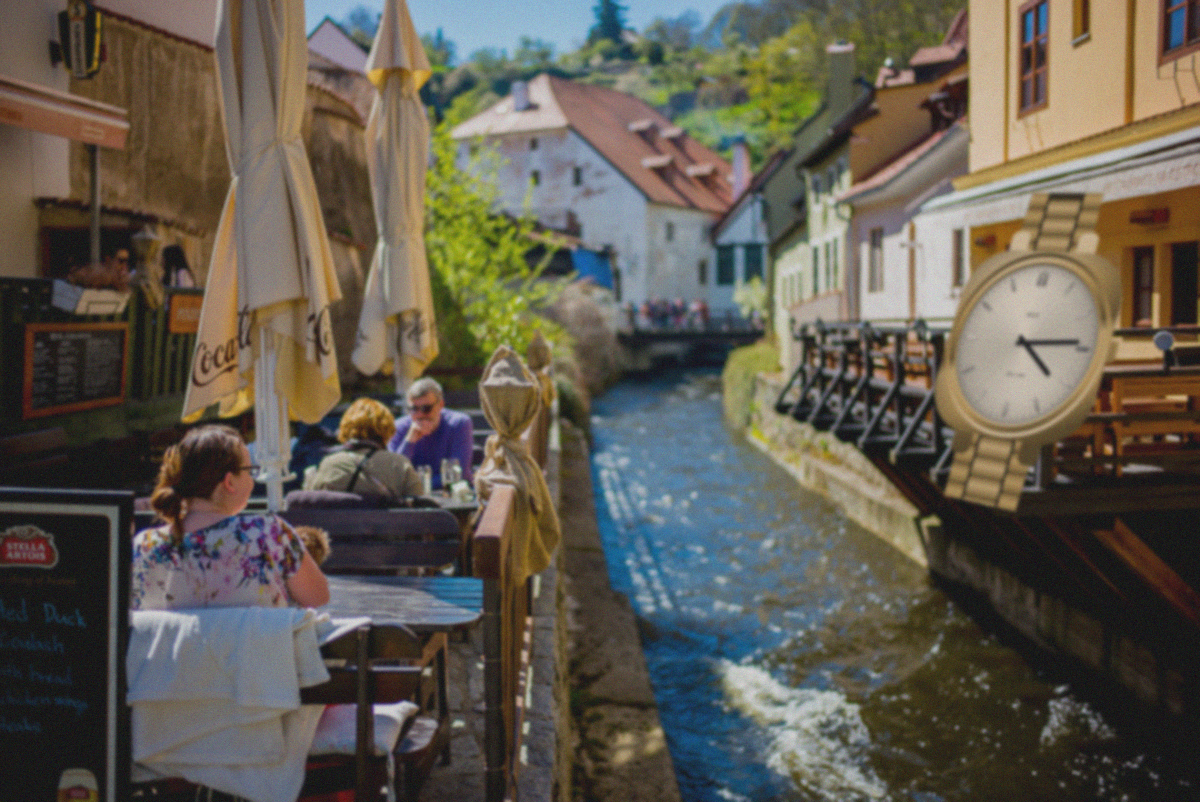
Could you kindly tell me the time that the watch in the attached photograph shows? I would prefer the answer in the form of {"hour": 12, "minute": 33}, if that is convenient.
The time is {"hour": 4, "minute": 14}
